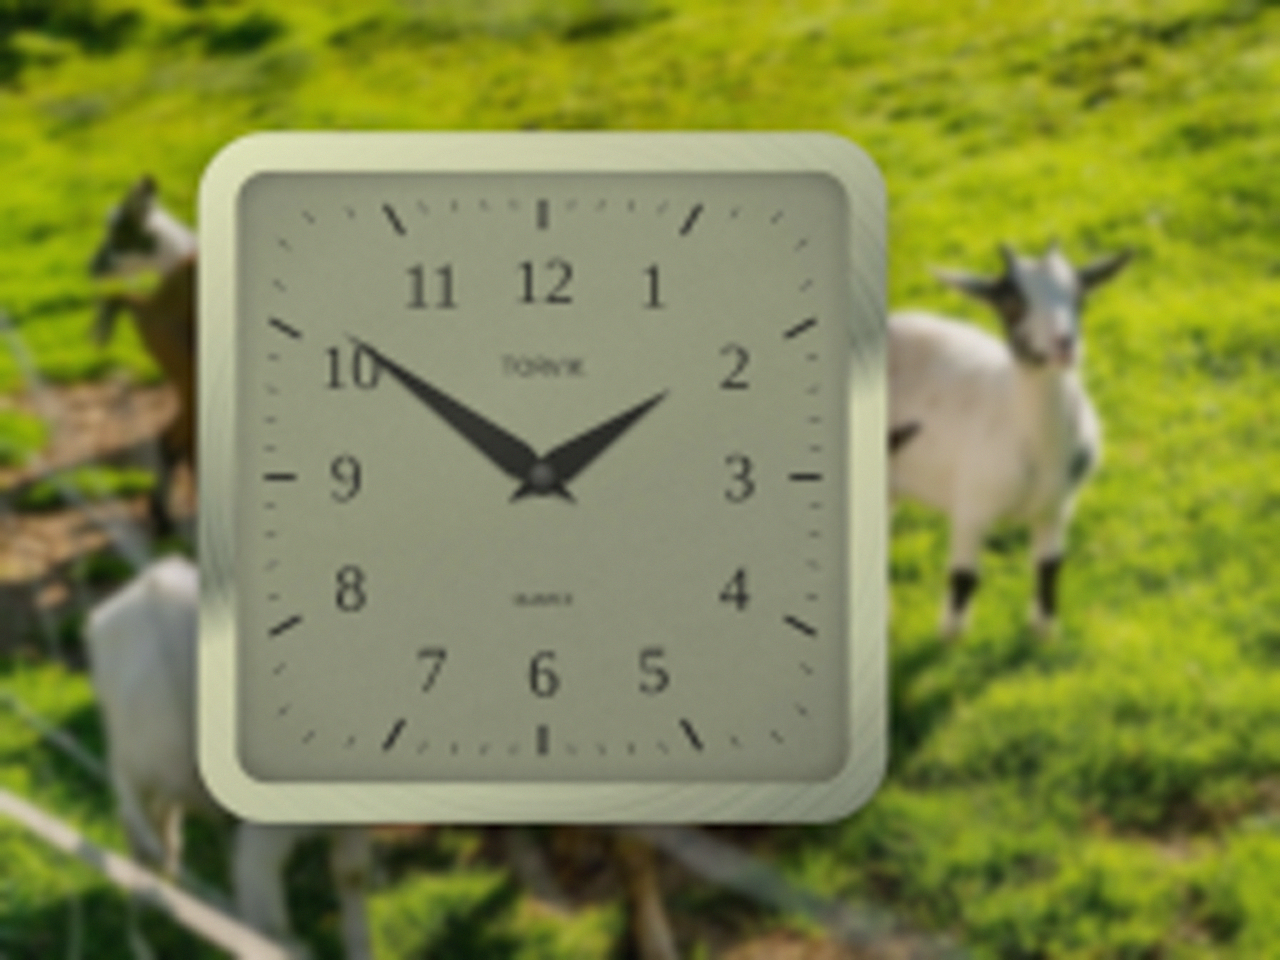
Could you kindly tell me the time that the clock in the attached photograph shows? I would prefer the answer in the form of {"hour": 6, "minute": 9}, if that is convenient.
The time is {"hour": 1, "minute": 51}
